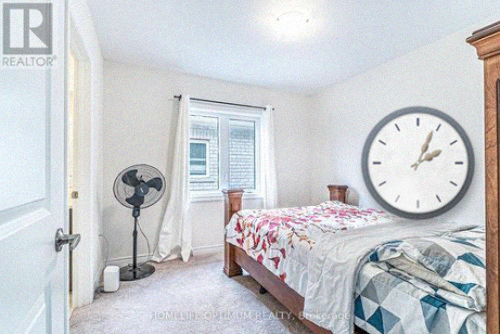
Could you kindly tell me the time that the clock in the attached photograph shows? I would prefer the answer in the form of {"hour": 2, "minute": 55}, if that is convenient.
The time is {"hour": 2, "minute": 4}
